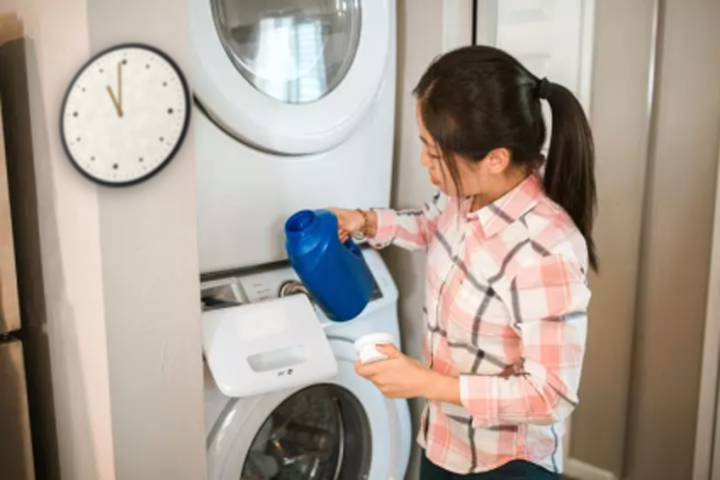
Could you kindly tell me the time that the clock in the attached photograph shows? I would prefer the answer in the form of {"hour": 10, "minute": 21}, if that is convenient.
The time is {"hour": 10, "minute": 59}
